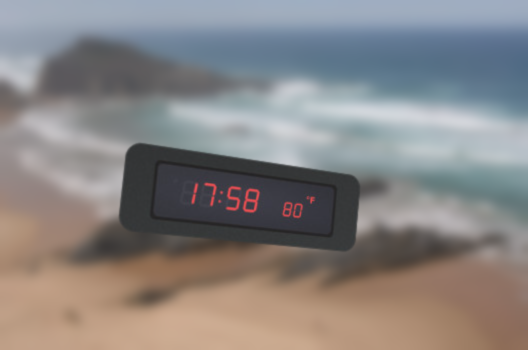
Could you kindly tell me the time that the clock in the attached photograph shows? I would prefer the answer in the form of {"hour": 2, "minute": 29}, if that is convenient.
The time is {"hour": 17, "minute": 58}
